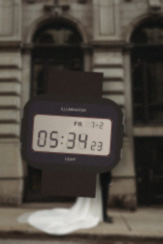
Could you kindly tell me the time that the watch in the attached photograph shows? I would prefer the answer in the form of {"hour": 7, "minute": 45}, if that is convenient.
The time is {"hour": 5, "minute": 34}
